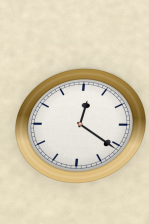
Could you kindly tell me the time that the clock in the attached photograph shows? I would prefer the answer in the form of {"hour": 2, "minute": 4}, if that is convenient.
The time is {"hour": 12, "minute": 21}
